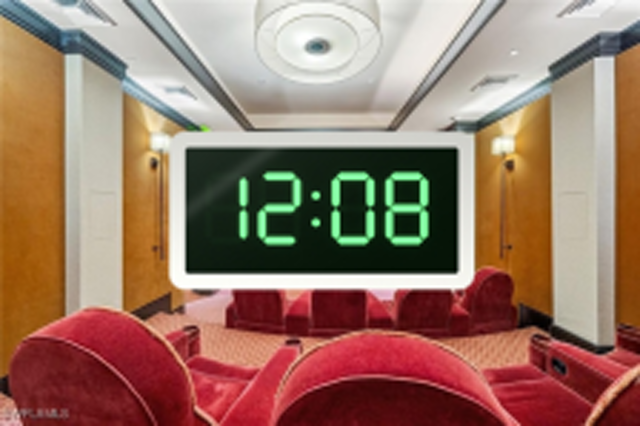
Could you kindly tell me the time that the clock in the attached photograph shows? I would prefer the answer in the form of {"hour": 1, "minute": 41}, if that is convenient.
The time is {"hour": 12, "minute": 8}
